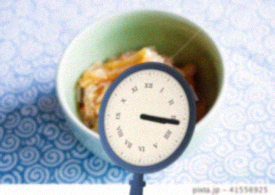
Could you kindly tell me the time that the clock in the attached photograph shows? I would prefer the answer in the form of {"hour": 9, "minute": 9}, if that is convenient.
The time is {"hour": 3, "minute": 16}
